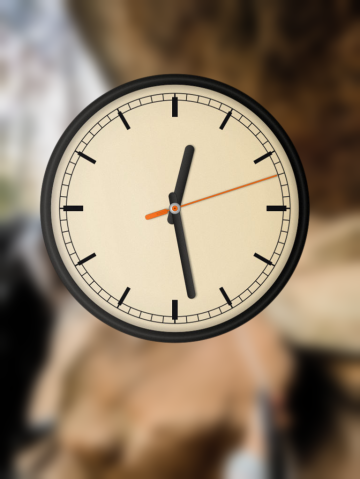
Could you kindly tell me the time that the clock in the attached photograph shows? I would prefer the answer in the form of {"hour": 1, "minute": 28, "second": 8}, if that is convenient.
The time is {"hour": 12, "minute": 28, "second": 12}
